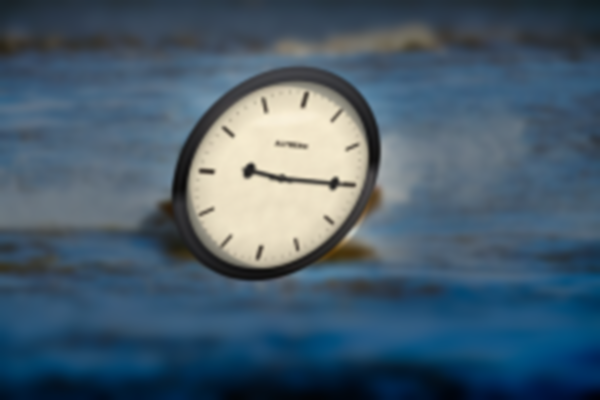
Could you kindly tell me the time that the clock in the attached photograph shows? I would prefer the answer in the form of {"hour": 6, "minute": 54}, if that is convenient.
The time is {"hour": 9, "minute": 15}
